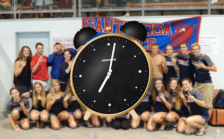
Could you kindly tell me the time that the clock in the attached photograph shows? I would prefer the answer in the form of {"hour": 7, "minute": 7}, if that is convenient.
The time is {"hour": 7, "minute": 2}
